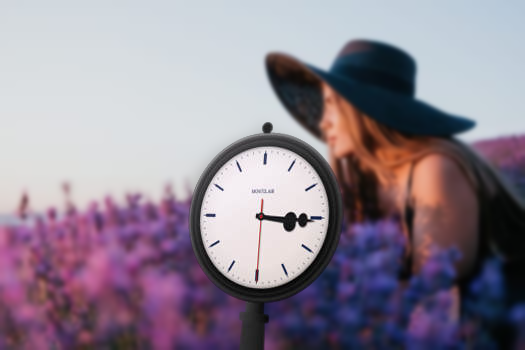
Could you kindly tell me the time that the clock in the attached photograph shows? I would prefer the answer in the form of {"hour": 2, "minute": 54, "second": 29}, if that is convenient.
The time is {"hour": 3, "minute": 15, "second": 30}
